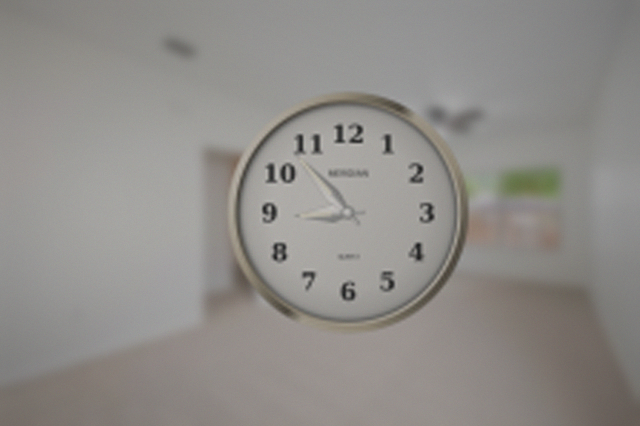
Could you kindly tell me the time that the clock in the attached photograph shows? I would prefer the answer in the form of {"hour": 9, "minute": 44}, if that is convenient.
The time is {"hour": 8, "minute": 53}
